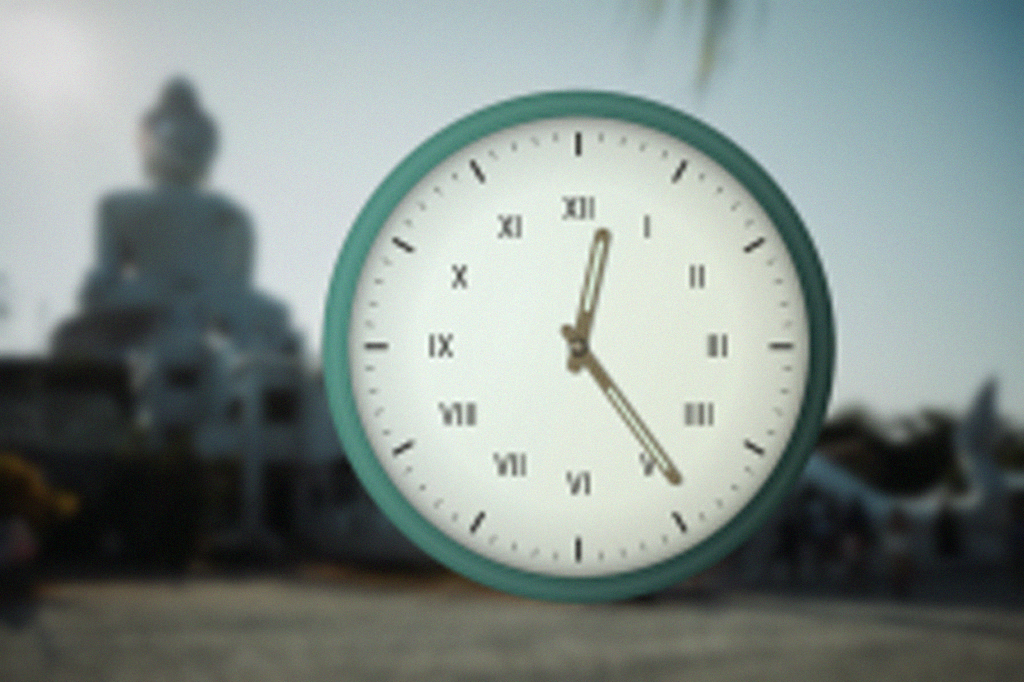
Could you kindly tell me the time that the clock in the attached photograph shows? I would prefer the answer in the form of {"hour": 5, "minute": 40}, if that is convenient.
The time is {"hour": 12, "minute": 24}
